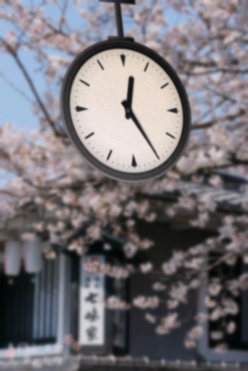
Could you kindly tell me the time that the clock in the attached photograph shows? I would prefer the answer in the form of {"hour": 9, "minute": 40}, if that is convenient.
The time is {"hour": 12, "minute": 25}
